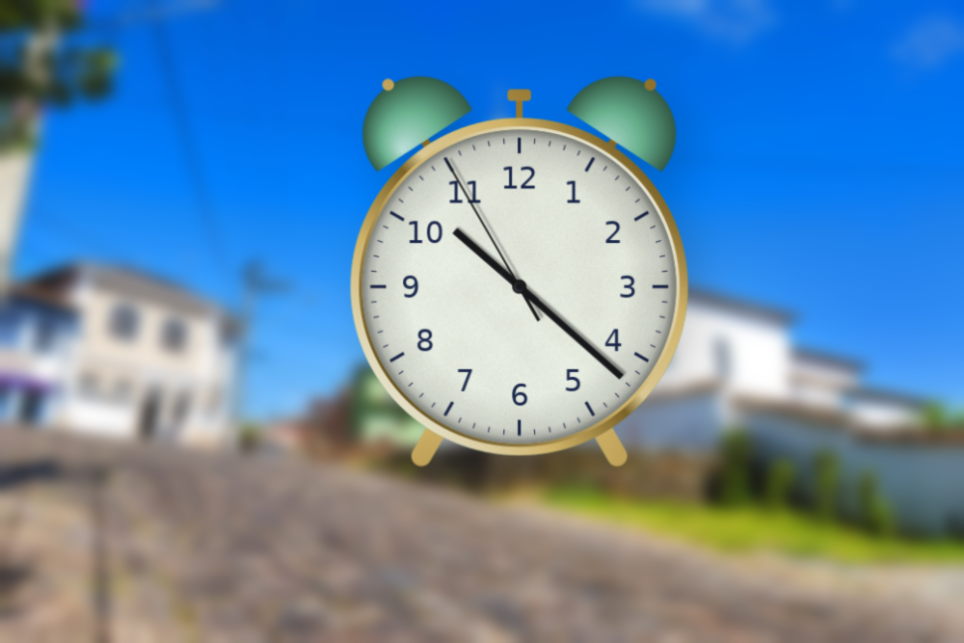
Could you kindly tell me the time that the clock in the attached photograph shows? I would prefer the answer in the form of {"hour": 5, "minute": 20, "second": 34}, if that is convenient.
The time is {"hour": 10, "minute": 21, "second": 55}
